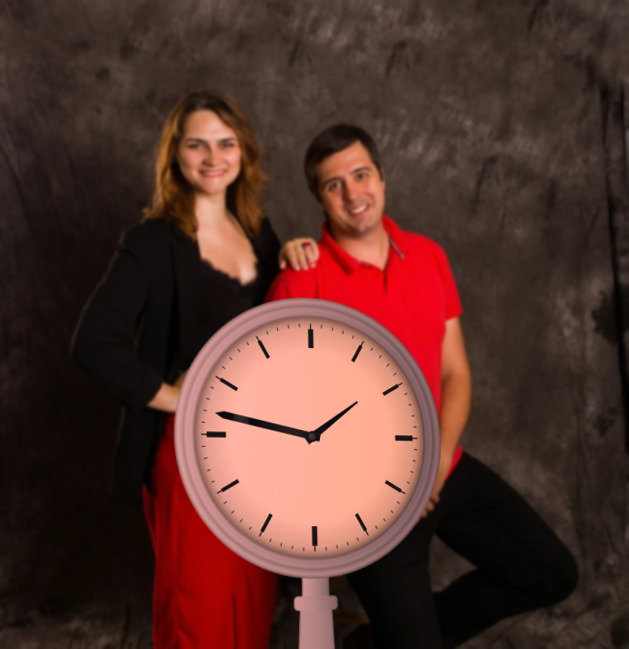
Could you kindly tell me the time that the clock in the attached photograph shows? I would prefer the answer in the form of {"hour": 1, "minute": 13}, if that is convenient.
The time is {"hour": 1, "minute": 47}
